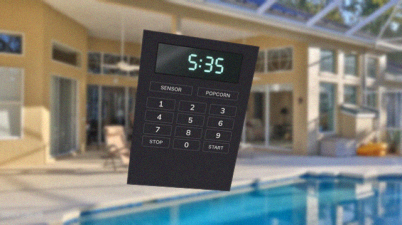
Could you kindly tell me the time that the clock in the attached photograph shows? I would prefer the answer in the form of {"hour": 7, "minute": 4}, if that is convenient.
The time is {"hour": 5, "minute": 35}
